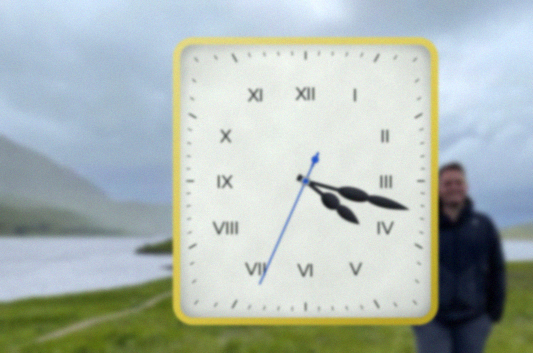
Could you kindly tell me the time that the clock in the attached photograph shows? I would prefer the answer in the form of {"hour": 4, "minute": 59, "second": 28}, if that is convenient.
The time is {"hour": 4, "minute": 17, "second": 34}
